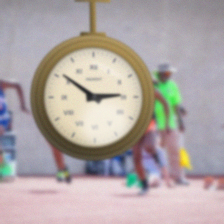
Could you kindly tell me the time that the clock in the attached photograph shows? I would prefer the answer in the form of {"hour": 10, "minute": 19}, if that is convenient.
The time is {"hour": 2, "minute": 51}
